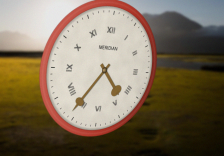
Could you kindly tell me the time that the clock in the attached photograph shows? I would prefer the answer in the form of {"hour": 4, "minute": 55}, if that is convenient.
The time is {"hour": 4, "minute": 36}
